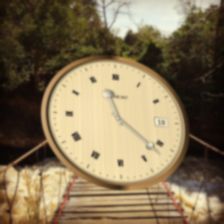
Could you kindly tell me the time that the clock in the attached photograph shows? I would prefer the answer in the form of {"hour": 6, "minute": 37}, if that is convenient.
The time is {"hour": 11, "minute": 22}
